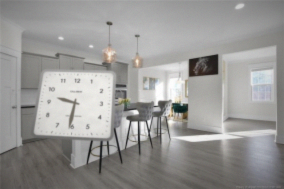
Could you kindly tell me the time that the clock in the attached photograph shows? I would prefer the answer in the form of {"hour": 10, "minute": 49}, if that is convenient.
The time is {"hour": 9, "minute": 31}
